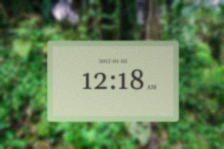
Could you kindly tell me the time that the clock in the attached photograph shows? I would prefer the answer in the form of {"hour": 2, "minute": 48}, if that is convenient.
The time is {"hour": 12, "minute": 18}
